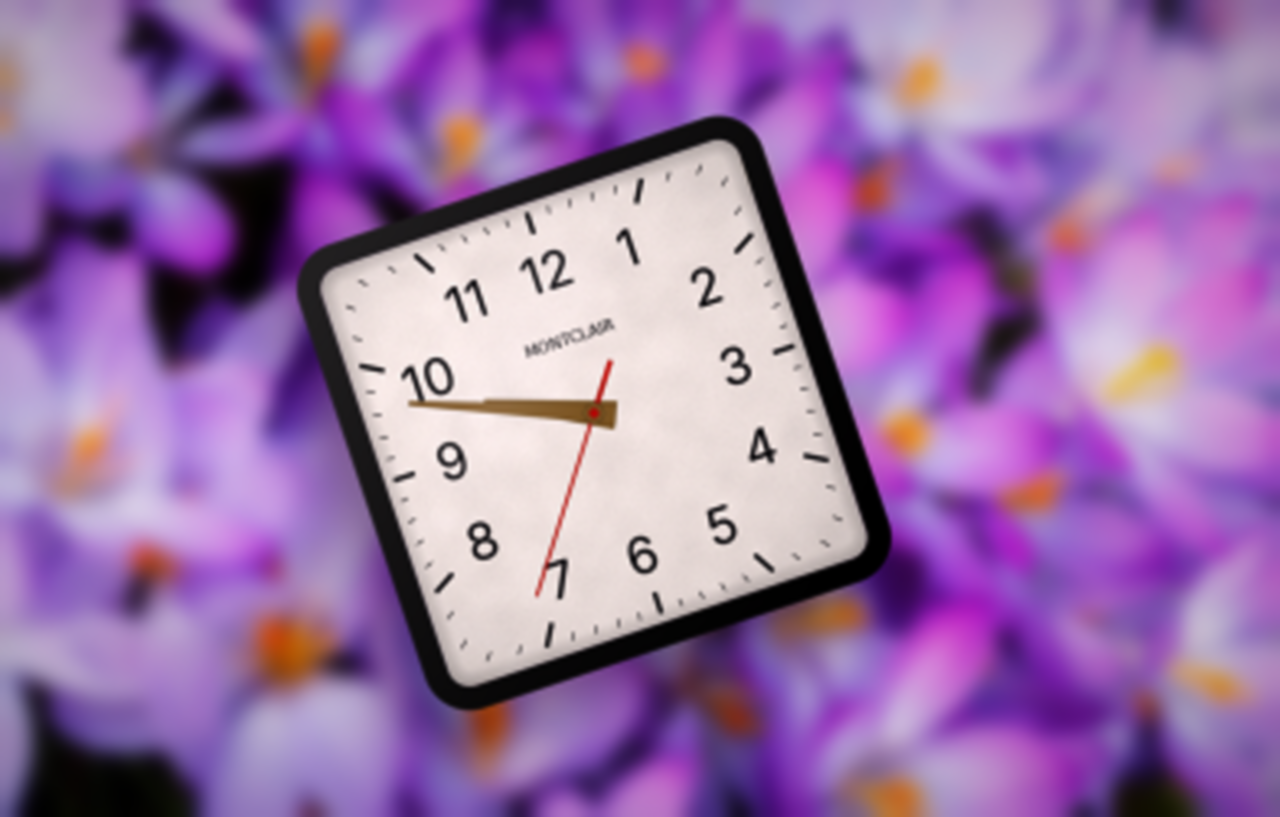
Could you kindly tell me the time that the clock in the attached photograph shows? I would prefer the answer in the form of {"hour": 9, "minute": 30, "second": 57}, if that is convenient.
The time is {"hour": 9, "minute": 48, "second": 36}
